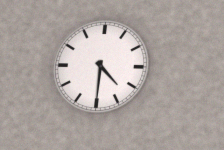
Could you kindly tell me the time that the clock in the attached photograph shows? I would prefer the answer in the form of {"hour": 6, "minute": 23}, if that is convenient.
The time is {"hour": 4, "minute": 30}
